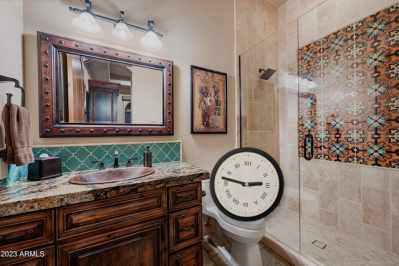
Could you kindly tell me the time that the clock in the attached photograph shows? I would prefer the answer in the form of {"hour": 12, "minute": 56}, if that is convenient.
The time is {"hour": 2, "minute": 47}
